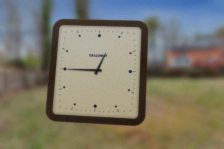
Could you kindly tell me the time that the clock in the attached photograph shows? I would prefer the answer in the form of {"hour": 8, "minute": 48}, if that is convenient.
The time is {"hour": 12, "minute": 45}
